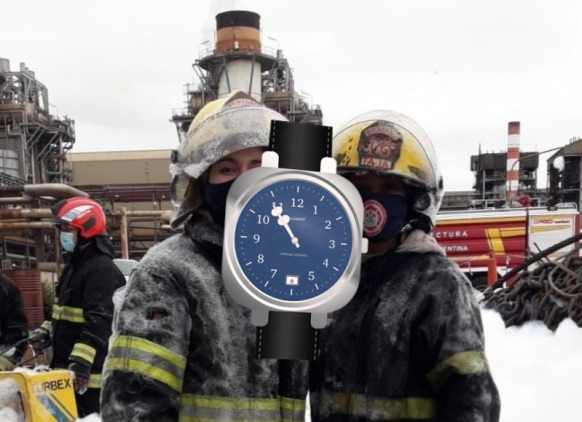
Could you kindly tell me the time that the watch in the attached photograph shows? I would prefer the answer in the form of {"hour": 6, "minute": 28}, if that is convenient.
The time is {"hour": 10, "minute": 54}
